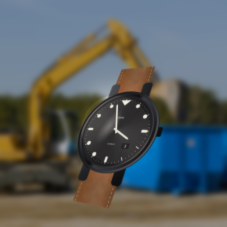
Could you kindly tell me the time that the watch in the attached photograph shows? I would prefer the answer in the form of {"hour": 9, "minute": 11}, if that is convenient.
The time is {"hour": 3, "minute": 57}
